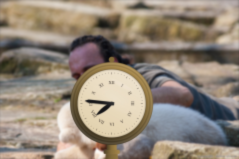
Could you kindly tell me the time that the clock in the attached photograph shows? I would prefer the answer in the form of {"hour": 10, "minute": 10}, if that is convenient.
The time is {"hour": 7, "minute": 46}
